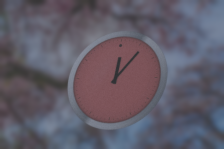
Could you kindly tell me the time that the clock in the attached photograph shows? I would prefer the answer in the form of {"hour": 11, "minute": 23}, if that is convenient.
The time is {"hour": 12, "minute": 6}
